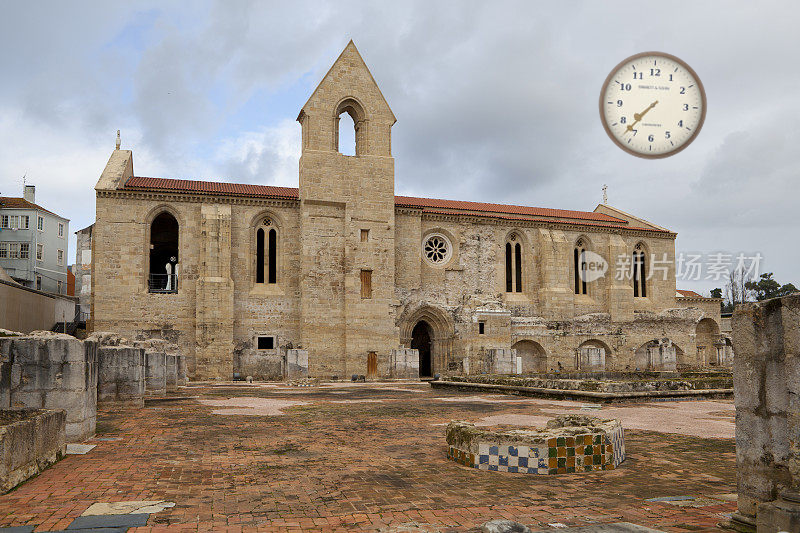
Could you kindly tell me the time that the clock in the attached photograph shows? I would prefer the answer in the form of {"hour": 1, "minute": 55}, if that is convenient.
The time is {"hour": 7, "minute": 37}
